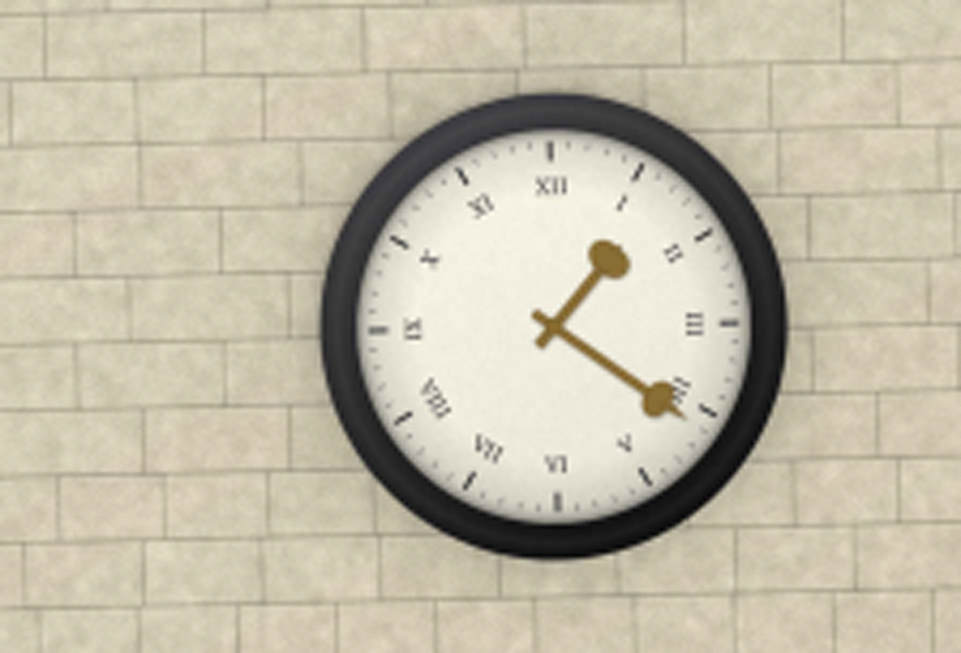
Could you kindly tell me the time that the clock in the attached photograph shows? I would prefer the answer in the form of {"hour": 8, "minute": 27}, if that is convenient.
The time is {"hour": 1, "minute": 21}
